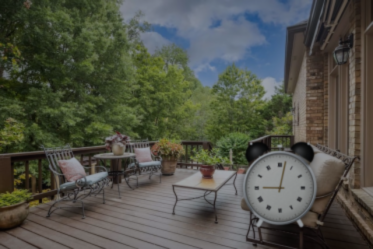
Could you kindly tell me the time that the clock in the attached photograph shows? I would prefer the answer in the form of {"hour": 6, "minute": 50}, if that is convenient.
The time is {"hour": 9, "minute": 2}
